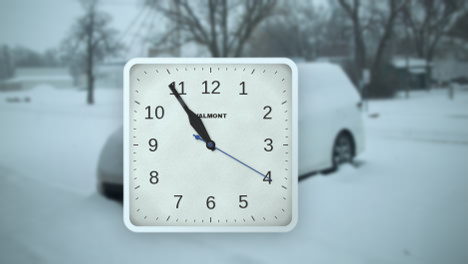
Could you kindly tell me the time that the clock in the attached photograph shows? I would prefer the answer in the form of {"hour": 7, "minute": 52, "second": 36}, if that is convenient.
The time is {"hour": 10, "minute": 54, "second": 20}
